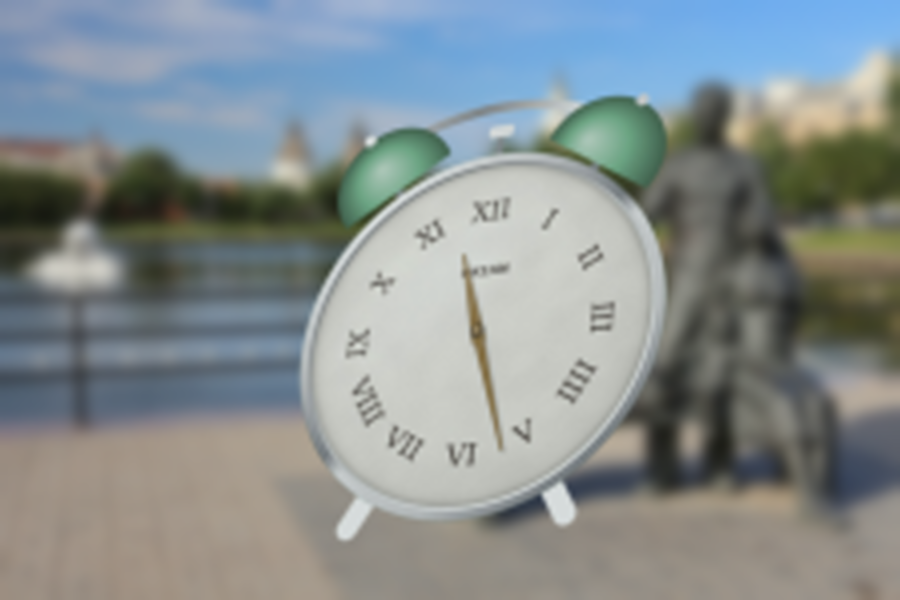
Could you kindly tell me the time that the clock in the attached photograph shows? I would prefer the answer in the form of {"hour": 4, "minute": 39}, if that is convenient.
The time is {"hour": 11, "minute": 27}
